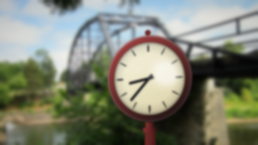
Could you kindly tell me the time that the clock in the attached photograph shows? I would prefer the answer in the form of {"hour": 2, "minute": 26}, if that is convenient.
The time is {"hour": 8, "minute": 37}
